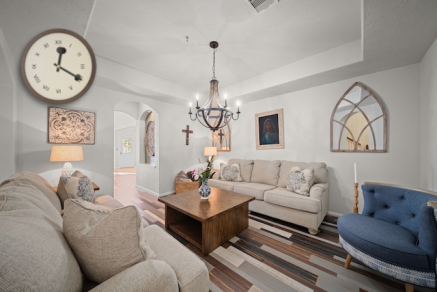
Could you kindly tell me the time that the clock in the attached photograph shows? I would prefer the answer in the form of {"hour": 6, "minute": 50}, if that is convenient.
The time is {"hour": 12, "minute": 20}
